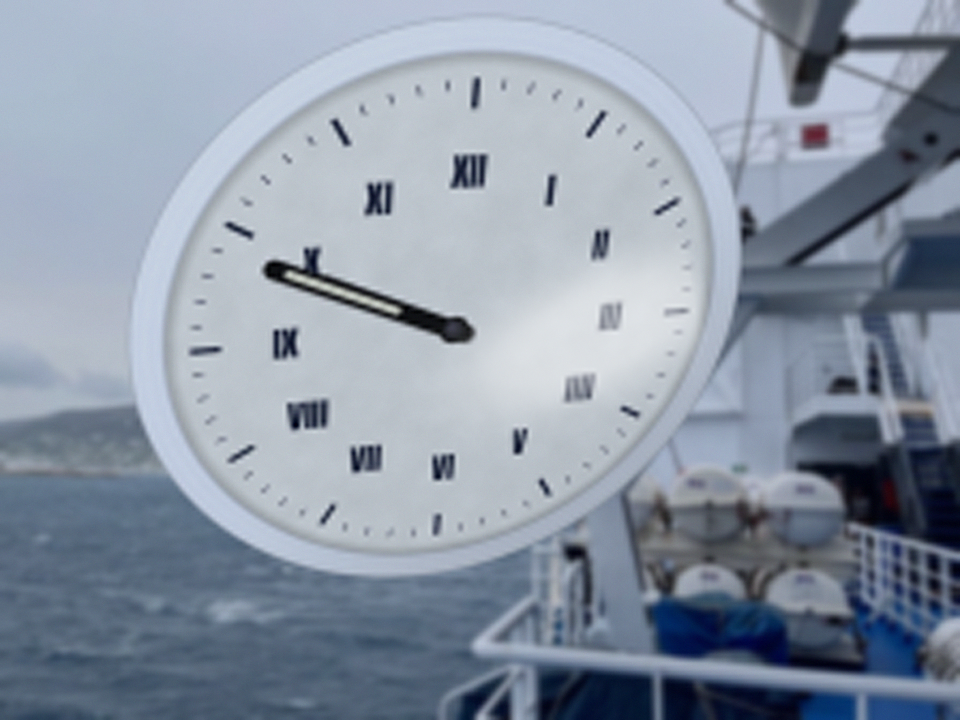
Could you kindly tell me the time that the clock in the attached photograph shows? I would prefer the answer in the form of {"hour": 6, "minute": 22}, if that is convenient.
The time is {"hour": 9, "minute": 49}
